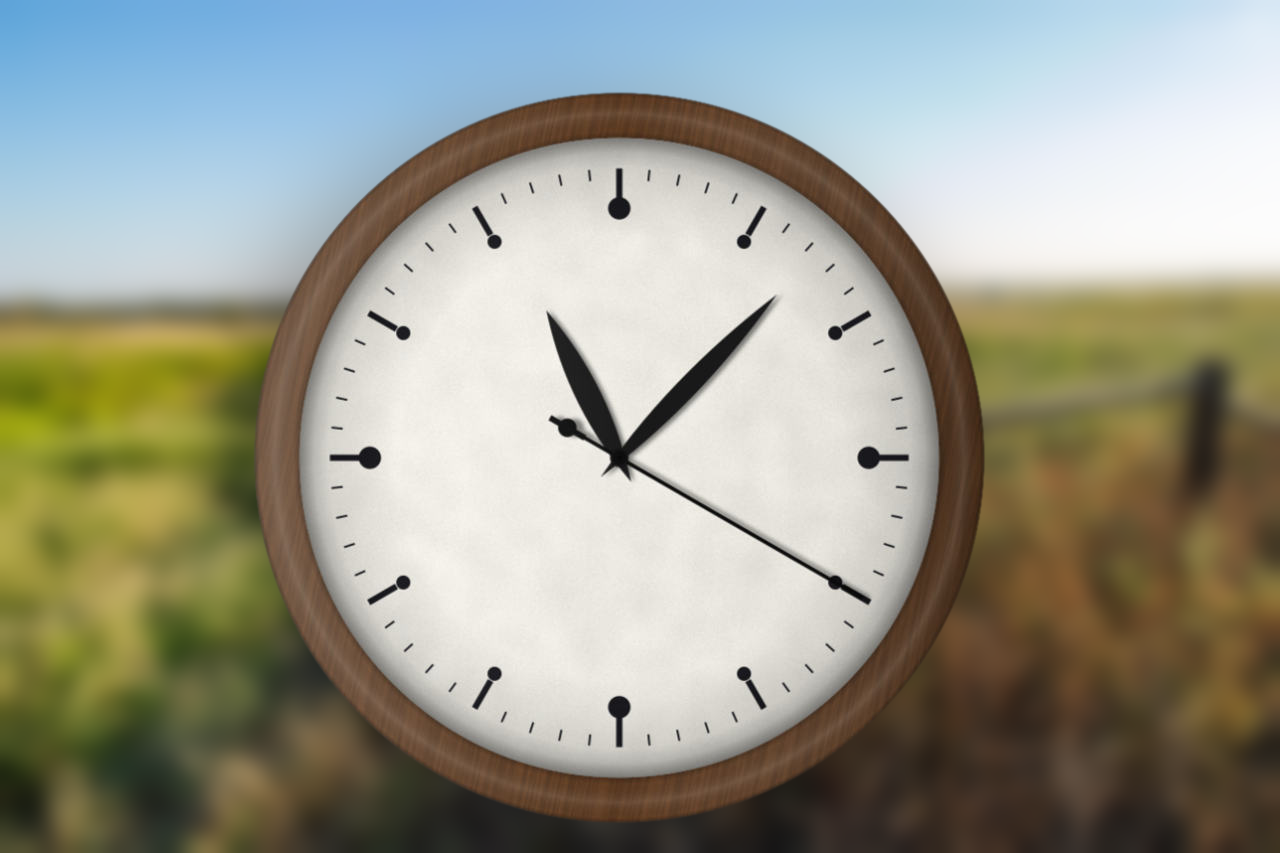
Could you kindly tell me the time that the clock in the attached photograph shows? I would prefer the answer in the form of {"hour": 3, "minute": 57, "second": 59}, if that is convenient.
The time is {"hour": 11, "minute": 7, "second": 20}
